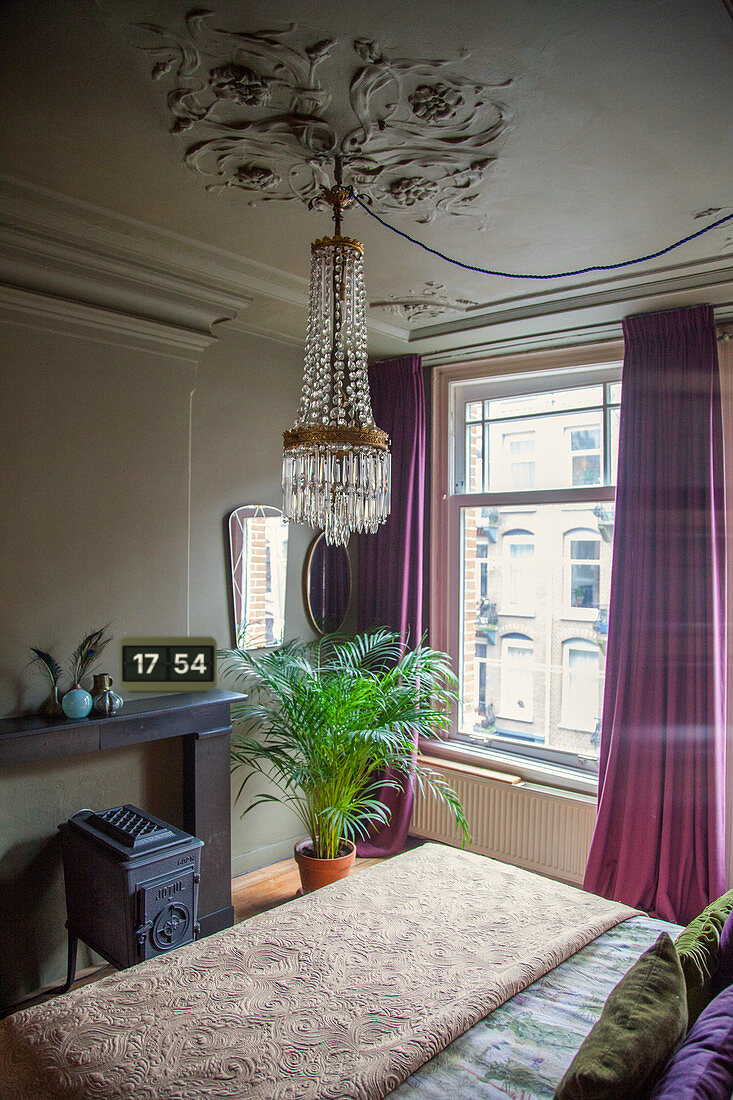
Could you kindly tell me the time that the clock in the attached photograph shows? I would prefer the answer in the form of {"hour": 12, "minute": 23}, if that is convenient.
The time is {"hour": 17, "minute": 54}
